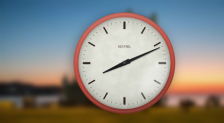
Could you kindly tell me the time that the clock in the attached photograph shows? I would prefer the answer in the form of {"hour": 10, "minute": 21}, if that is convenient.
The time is {"hour": 8, "minute": 11}
